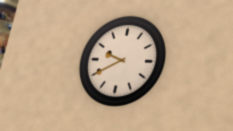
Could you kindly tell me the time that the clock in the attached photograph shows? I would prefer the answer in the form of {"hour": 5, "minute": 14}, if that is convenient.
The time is {"hour": 9, "minute": 40}
